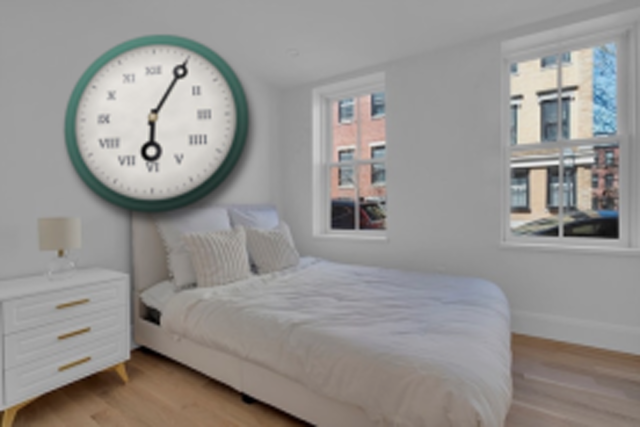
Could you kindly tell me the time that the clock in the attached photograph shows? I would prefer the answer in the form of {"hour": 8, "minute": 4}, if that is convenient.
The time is {"hour": 6, "minute": 5}
